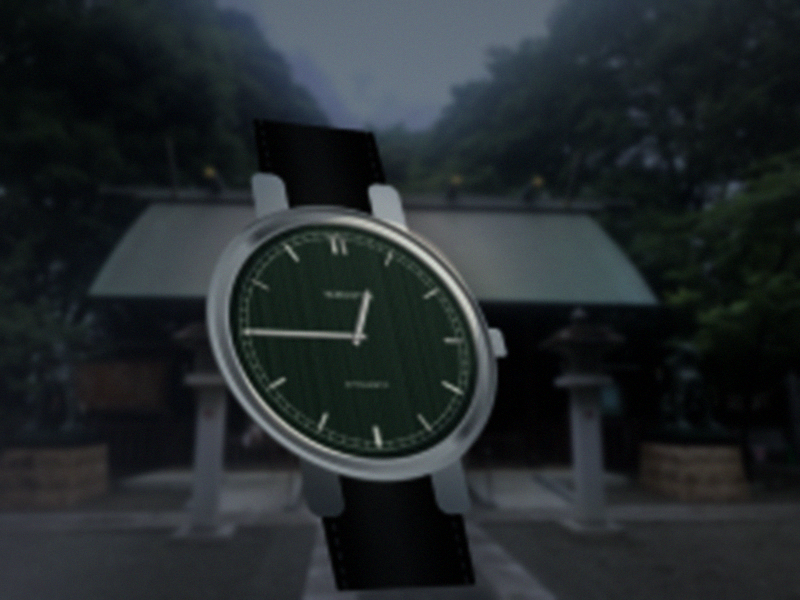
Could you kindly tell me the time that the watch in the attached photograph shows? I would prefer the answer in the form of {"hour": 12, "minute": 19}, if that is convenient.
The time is {"hour": 12, "minute": 45}
